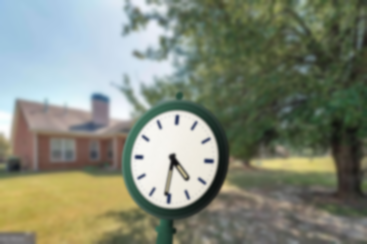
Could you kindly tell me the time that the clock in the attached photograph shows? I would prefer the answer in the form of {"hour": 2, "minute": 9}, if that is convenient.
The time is {"hour": 4, "minute": 31}
